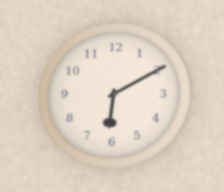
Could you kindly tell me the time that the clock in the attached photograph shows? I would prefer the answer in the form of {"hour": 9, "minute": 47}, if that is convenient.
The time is {"hour": 6, "minute": 10}
